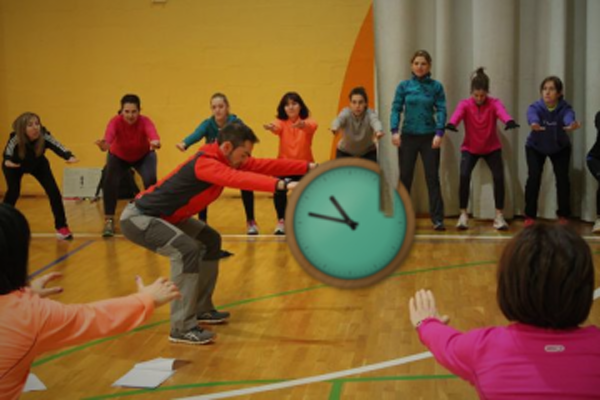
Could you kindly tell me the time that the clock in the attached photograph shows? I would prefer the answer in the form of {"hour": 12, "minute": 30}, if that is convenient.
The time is {"hour": 10, "minute": 47}
